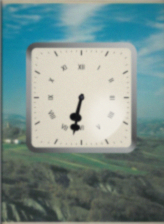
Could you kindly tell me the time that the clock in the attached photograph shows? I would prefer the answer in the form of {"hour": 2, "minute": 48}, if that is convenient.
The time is {"hour": 6, "minute": 32}
